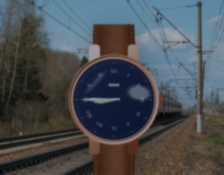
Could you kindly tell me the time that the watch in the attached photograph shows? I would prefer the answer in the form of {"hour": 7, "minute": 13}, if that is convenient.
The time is {"hour": 8, "minute": 45}
